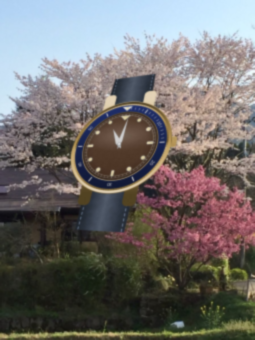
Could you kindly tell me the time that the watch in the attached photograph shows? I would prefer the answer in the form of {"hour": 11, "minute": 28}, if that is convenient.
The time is {"hour": 11, "minute": 1}
